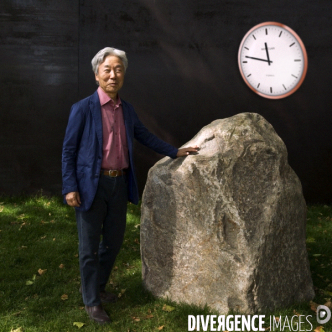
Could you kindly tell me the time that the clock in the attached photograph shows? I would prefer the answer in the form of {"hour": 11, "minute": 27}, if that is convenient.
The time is {"hour": 11, "minute": 47}
